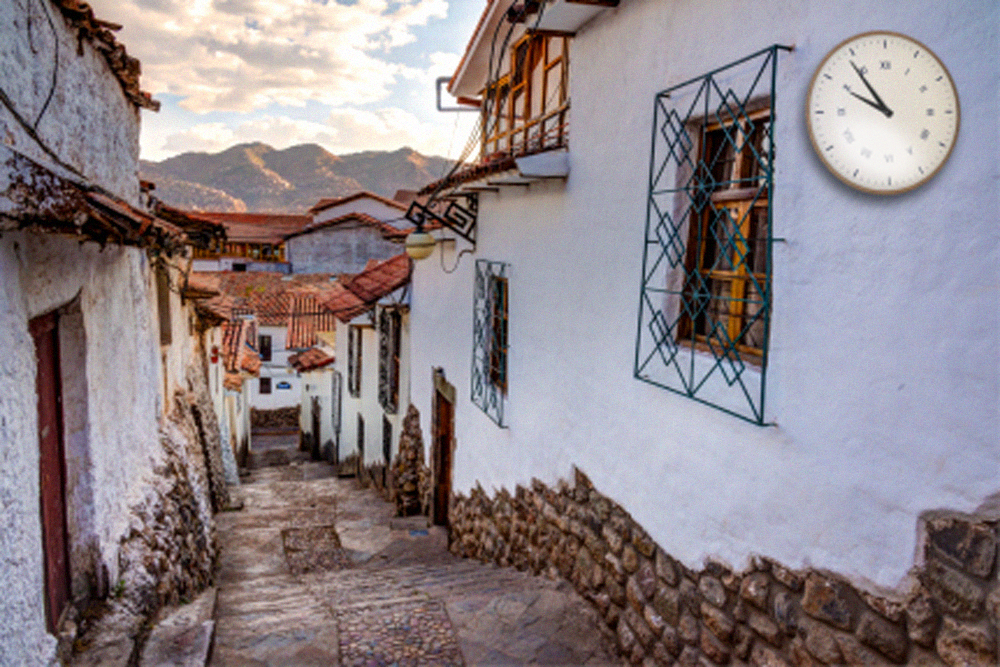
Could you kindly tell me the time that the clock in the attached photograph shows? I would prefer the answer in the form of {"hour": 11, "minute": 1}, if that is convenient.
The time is {"hour": 9, "minute": 54}
